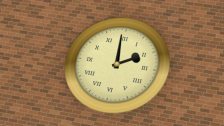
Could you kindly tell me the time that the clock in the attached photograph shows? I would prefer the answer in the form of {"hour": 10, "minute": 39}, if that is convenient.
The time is {"hour": 1, "minute": 59}
